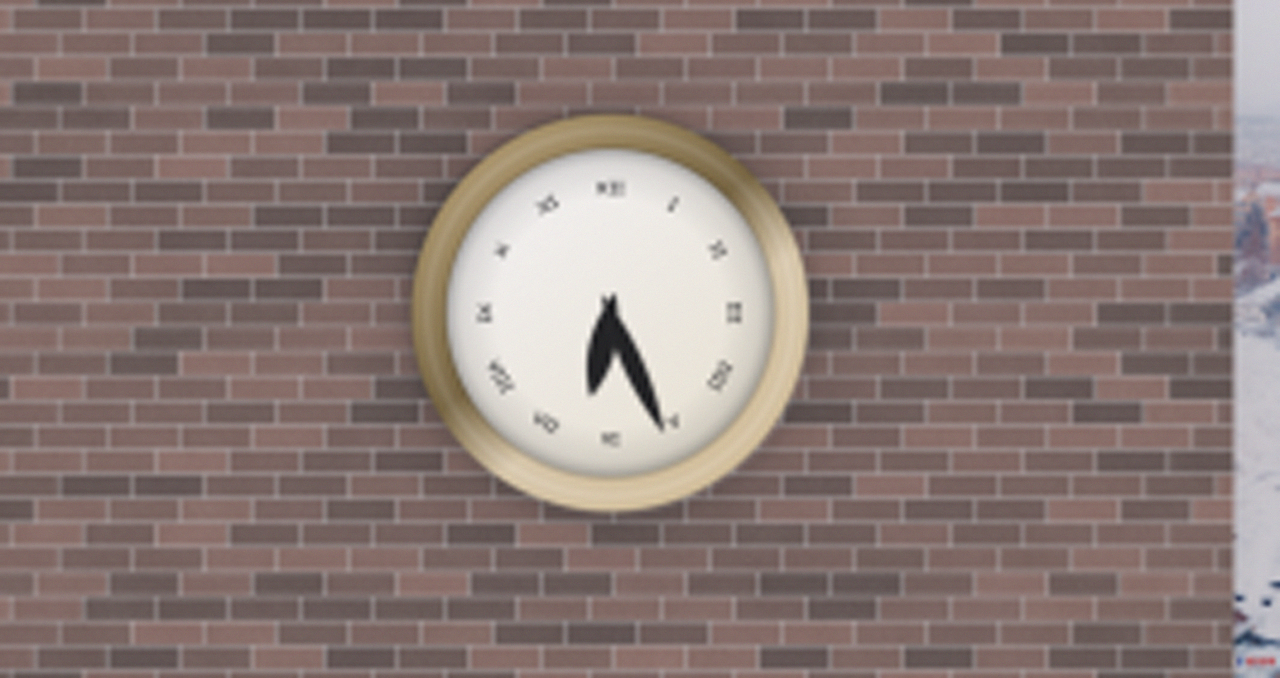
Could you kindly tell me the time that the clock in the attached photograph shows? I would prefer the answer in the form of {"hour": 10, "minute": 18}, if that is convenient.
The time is {"hour": 6, "minute": 26}
